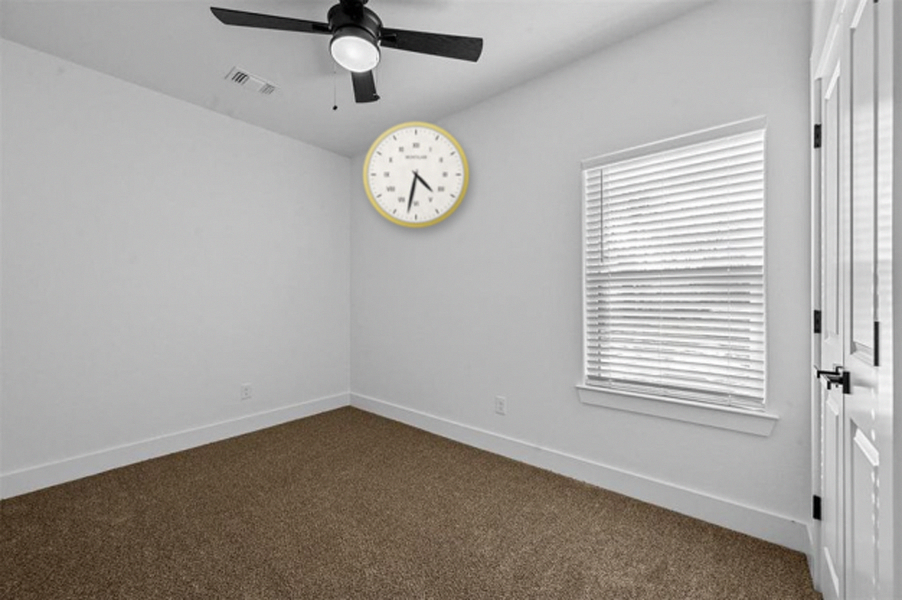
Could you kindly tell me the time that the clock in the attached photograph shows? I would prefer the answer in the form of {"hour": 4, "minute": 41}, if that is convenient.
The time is {"hour": 4, "minute": 32}
